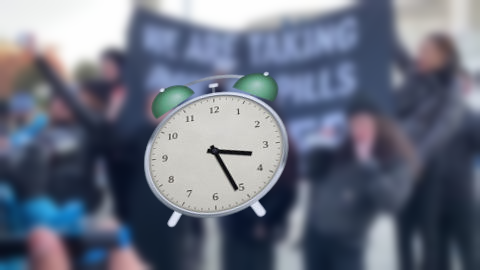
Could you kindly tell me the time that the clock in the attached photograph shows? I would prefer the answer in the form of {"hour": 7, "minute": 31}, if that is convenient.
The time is {"hour": 3, "minute": 26}
